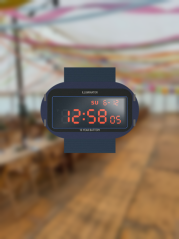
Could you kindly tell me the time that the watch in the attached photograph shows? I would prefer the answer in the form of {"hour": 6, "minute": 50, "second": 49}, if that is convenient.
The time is {"hour": 12, "minute": 58, "second": 5}
